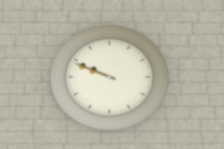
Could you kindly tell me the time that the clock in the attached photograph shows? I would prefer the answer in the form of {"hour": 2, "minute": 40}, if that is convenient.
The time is {"hour": 9, "minute": 49}
